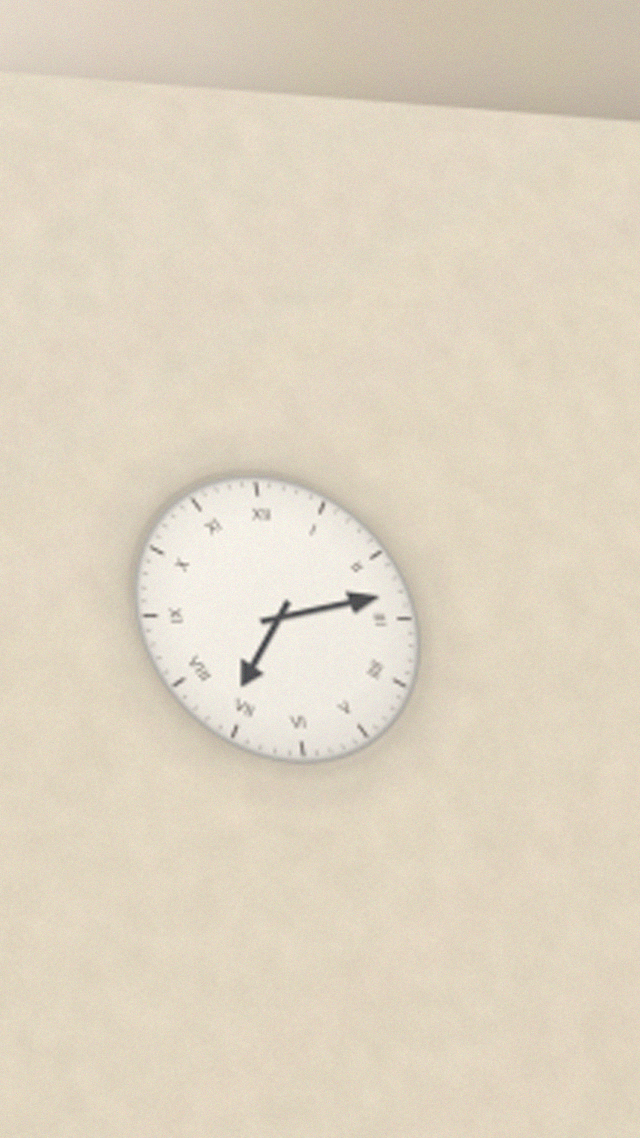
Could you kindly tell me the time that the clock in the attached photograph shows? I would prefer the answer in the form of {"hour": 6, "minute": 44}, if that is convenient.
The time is {"hour": 7, "minute": 13}
